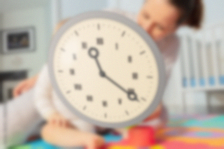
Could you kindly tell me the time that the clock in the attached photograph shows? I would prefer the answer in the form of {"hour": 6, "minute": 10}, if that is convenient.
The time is {"hour": 11, "minute": 21}
